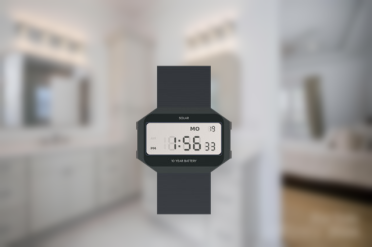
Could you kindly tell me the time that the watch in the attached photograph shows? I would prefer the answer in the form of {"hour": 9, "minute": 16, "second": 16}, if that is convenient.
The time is {"hour": 1, "minute": 56, "second": 33}
